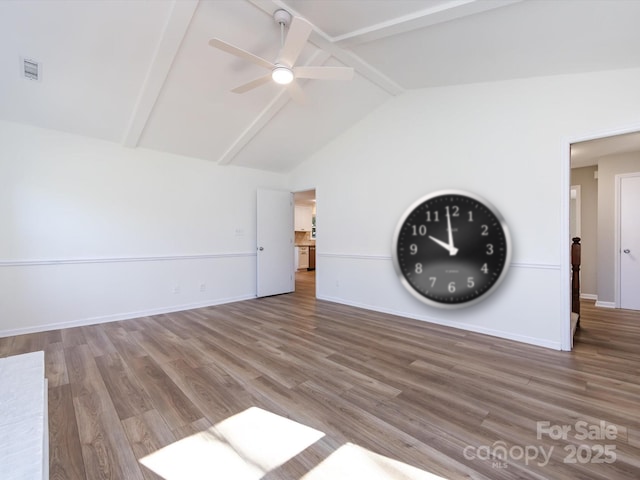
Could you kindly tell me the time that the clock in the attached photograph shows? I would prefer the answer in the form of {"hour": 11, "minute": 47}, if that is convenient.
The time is {"hour": 9, "minute": 59}
